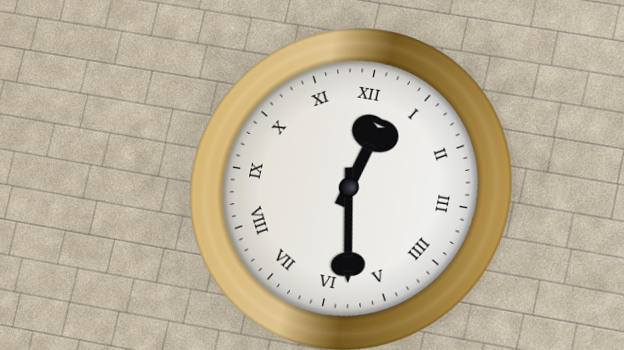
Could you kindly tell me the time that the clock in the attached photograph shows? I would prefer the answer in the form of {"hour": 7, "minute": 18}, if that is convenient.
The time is {"hour": 12, "minute": 28}
